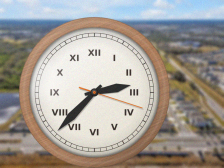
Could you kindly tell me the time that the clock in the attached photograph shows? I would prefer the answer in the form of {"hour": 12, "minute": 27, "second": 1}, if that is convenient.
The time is {"hour": 2, "minute": 37, "second": 18}
